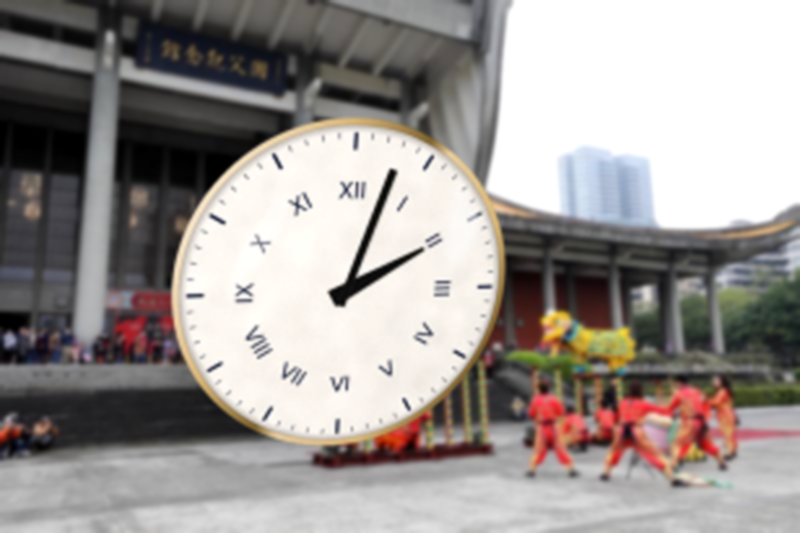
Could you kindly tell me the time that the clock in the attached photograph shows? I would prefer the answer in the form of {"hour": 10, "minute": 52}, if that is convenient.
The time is {"hour": 2, "minute": 3}
